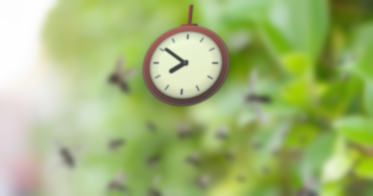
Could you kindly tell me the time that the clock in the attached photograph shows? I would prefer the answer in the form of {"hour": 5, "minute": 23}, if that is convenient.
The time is {"hour": 7, "minute": 51}
